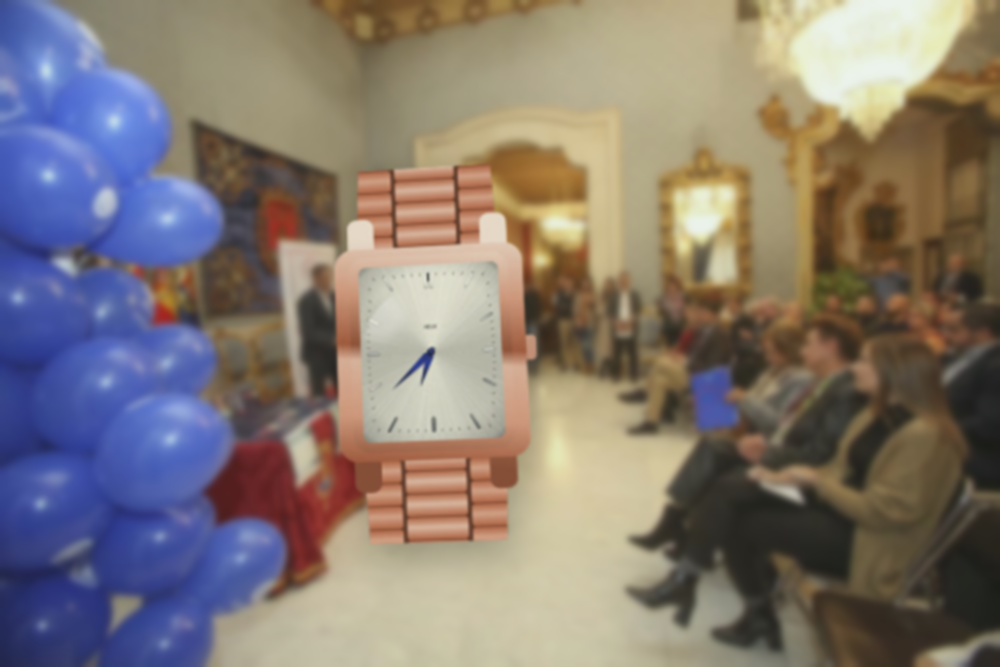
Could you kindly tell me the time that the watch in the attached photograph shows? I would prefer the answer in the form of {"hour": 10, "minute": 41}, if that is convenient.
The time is {"hour": 6, "minute": 38}
